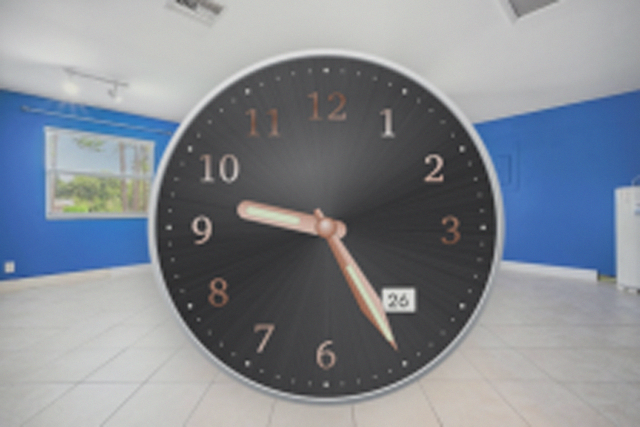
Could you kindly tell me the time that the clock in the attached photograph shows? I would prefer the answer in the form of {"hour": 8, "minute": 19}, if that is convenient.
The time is {"hour": 9, "minute": 25}
